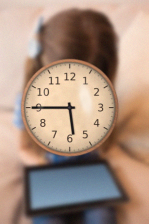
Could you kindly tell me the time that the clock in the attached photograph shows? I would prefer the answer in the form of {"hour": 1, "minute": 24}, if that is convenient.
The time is {"hour": 5, "minute": 45}
